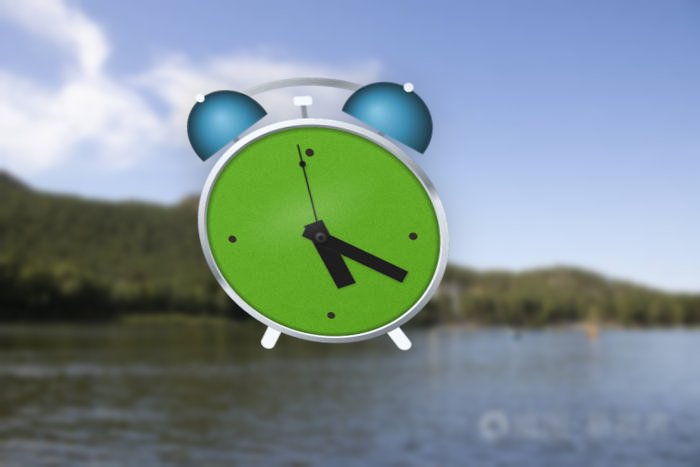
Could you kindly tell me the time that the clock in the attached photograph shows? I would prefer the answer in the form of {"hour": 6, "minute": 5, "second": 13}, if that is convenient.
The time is {"hour": 5, "minute": 19, "second": 59}
